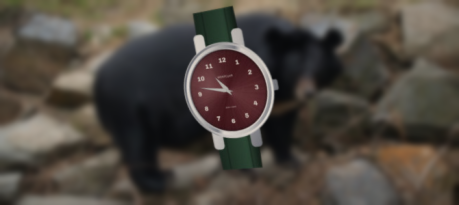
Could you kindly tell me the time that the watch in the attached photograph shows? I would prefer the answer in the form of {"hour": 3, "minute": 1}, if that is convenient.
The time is {"hour": 10, "minute": 47}
